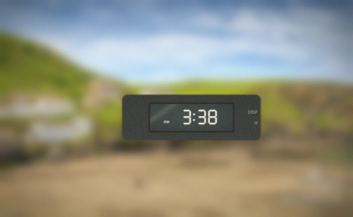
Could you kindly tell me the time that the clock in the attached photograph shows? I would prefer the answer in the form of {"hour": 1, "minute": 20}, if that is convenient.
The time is {"hour": 3, "minute": 38}
